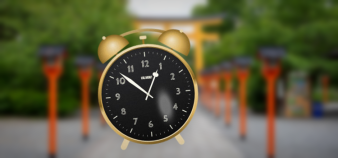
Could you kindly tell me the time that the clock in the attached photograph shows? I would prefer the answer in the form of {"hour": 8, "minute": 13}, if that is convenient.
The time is {"hour": 12, "minute": 52}
